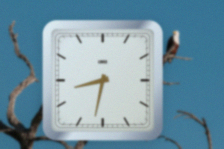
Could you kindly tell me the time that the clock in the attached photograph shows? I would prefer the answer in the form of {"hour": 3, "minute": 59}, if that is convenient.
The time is {"hour": 8, "minute": 32}
